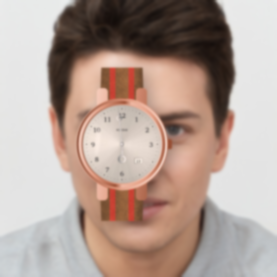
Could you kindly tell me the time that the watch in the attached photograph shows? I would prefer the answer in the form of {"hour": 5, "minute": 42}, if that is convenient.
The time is {"hour": 5, "minute": 59}
